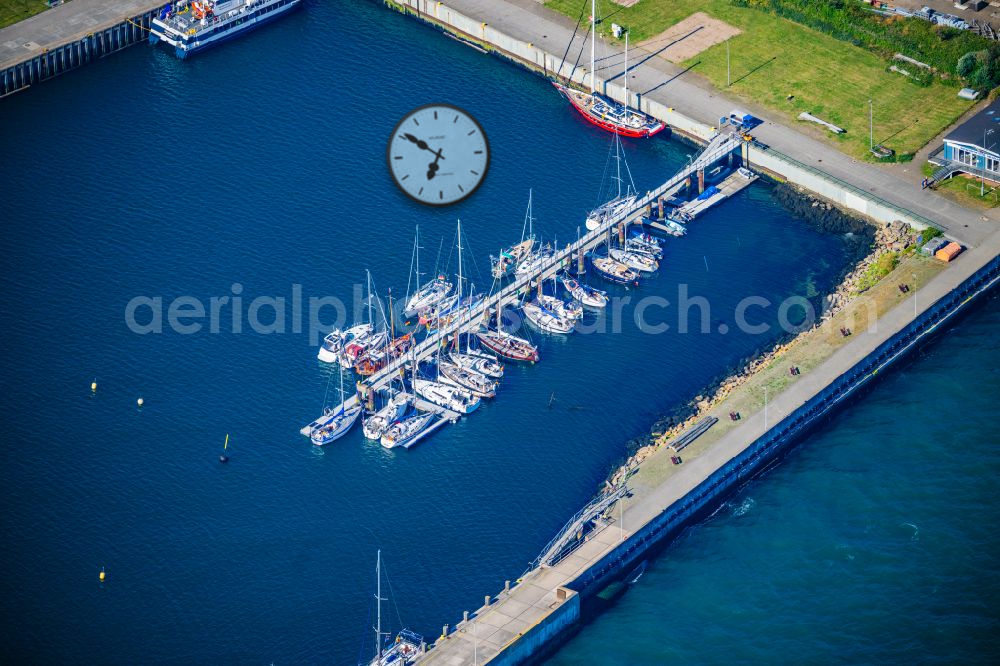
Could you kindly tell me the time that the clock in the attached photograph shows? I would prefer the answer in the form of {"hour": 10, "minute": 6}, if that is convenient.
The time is {"hour": 6, "minute": 51}
